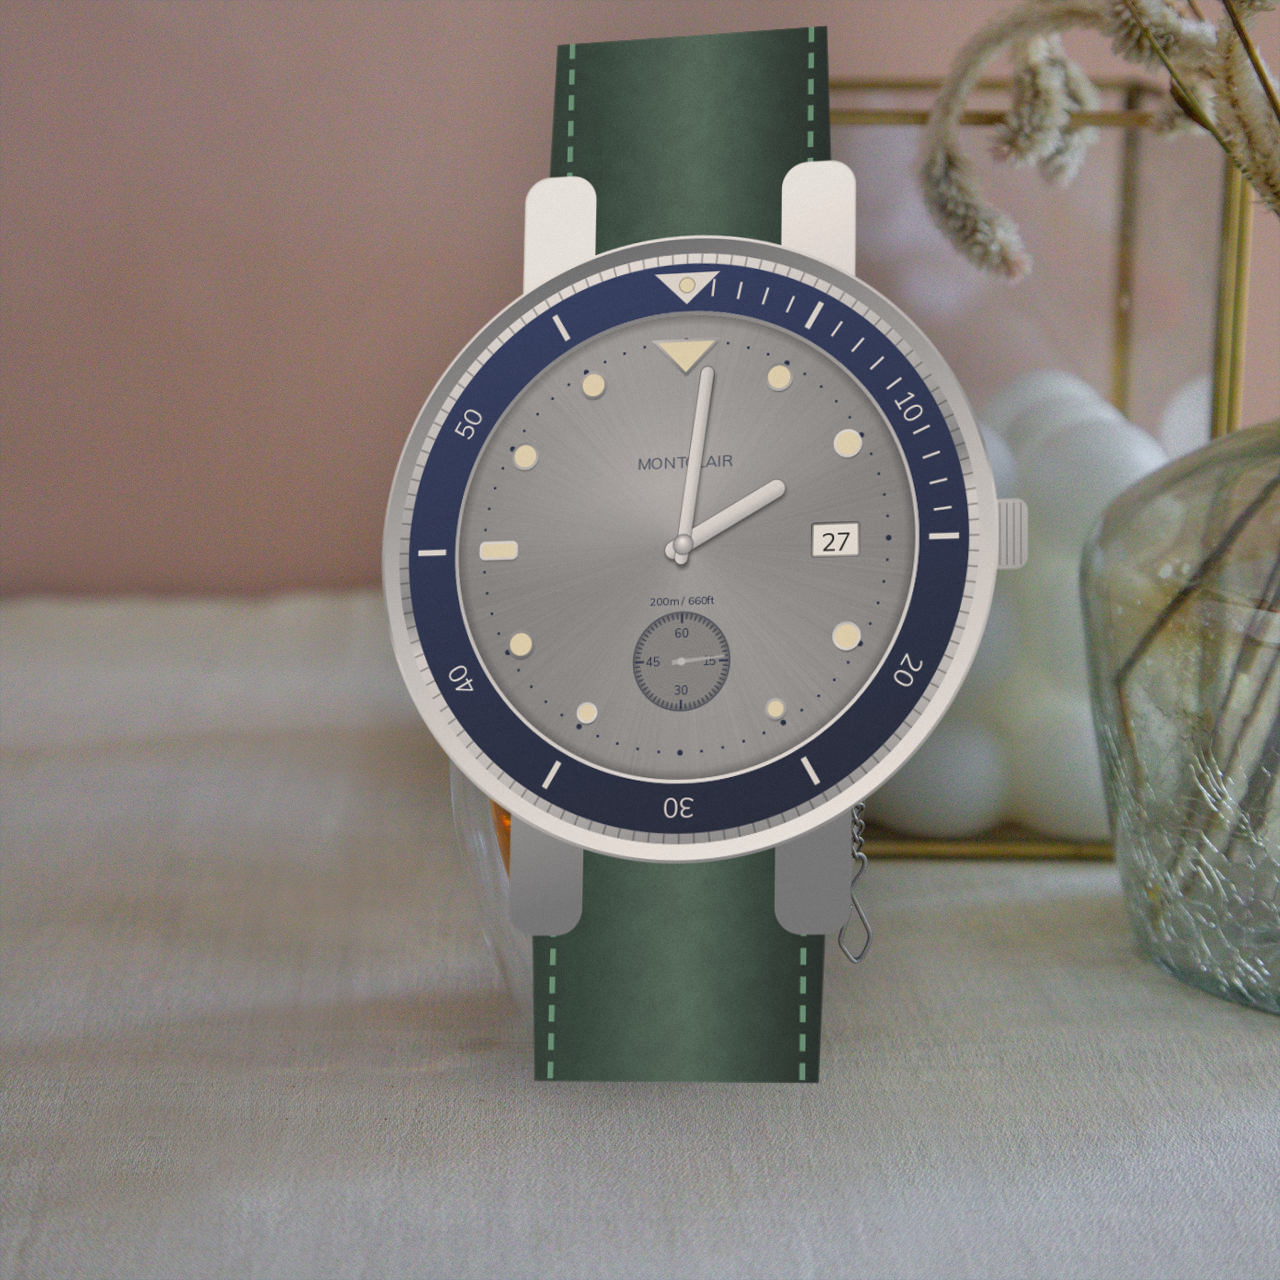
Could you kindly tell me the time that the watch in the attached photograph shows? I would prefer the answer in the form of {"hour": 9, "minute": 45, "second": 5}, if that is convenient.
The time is {"hour": 2, "minute": 1, "second": 14}
